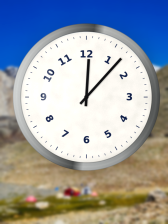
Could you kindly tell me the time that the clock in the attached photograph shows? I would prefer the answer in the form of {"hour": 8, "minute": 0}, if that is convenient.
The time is {"hour": 12, "minute": 7}
